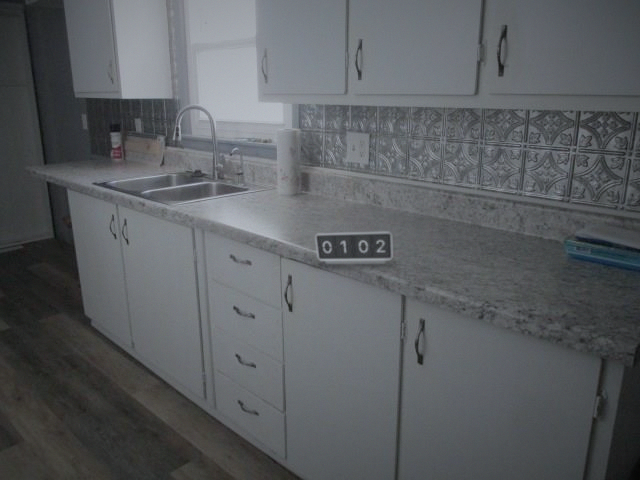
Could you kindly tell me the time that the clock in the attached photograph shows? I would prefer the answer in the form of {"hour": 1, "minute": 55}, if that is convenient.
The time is {"hour": 1, "minute": 2}
